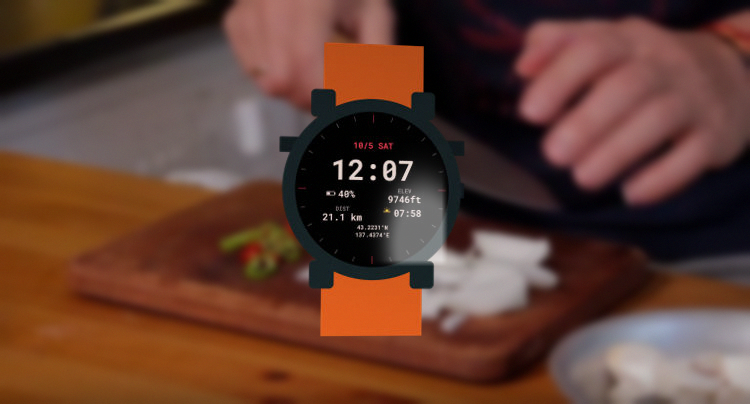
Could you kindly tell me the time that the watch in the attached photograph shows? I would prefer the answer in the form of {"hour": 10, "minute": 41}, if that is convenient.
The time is {"hour": 12, "minute": 7}
